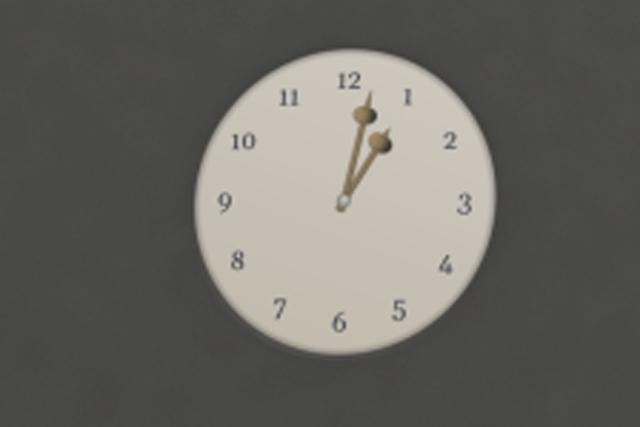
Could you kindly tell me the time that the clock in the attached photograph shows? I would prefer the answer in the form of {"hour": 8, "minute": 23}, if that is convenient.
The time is {"hour": 1, "minute": 2}
